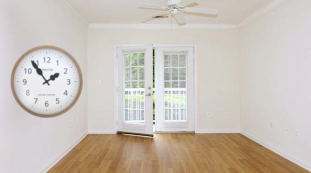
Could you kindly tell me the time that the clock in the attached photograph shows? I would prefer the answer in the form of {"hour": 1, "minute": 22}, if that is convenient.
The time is {"hour": 1, "minute": 54}
